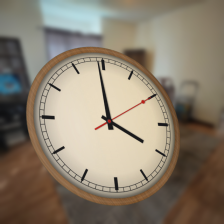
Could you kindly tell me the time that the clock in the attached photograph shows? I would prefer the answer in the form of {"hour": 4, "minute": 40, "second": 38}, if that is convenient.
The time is {"hour": 3, "minute": 59, "second": 10}
